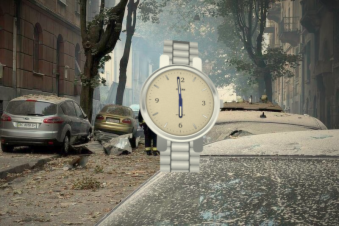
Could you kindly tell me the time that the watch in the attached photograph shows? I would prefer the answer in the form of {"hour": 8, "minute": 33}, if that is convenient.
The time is {"hour": 5, "minute": 59}
